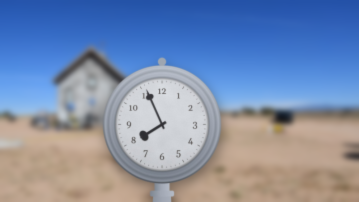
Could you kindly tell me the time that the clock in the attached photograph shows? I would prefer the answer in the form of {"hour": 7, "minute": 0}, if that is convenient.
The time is {"hour": 7, "minute": 56}
